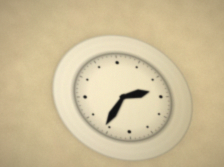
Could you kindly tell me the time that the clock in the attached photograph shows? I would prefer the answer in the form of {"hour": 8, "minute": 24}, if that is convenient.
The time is {"hour": 2, "minute": 36}
